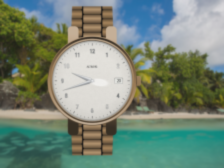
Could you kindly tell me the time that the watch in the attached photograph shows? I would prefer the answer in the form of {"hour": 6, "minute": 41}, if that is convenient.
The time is {"hour": 9, "minute": 42}
